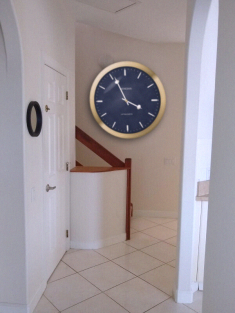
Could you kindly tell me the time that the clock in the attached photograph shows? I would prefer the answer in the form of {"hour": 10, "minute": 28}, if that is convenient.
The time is {"hour": 3, "minute": 56}
